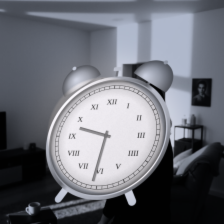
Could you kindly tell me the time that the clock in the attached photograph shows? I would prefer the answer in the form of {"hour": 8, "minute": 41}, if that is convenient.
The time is {"hour": 9, "minute": 31}
